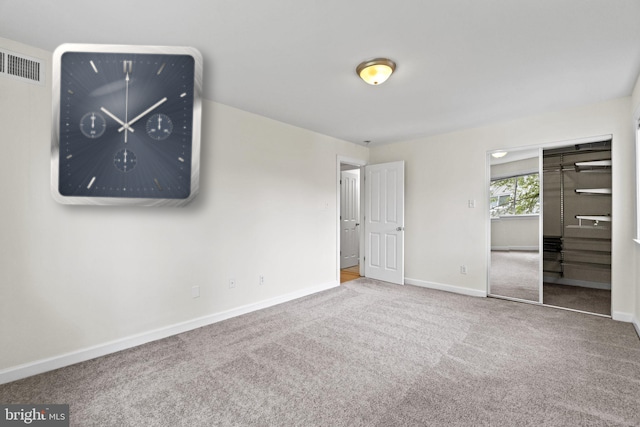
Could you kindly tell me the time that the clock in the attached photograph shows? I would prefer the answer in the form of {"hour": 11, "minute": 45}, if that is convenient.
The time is {"hour": 10, "minute": 9}
